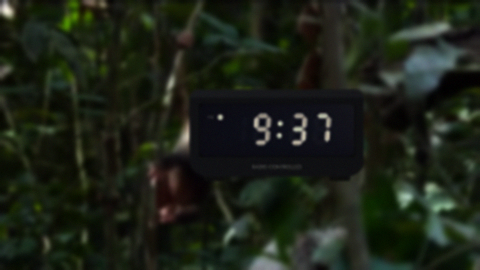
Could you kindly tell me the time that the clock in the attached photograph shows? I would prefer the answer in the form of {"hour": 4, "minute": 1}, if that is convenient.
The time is {"hour": 9, "minute": 37}
